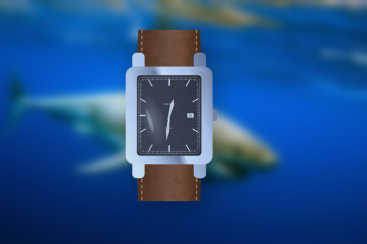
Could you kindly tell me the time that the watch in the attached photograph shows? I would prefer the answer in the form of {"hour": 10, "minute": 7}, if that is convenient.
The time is {"hour": 12, "minute": 31}
